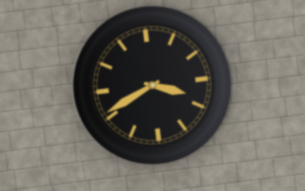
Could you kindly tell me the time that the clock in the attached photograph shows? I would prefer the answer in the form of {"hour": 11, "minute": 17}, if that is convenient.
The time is {"hour": 3, "minute": 41}
